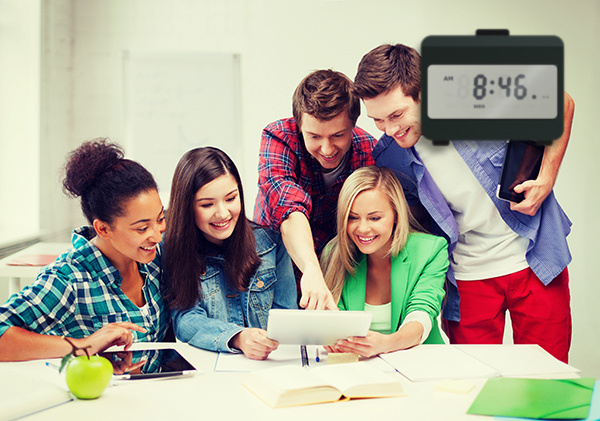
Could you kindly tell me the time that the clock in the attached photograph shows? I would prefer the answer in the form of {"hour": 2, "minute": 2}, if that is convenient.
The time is {"hour": 8, "minute": 46}
